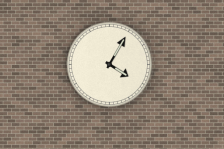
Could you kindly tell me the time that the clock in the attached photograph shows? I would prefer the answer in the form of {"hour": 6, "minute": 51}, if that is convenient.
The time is {"hour": 4, "minute": 5}
